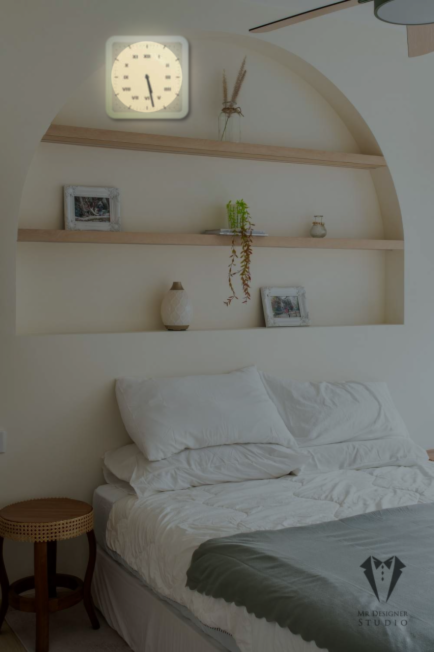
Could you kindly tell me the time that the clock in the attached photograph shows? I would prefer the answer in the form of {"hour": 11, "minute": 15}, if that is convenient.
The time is {"hour": 5, "minute": 28}
